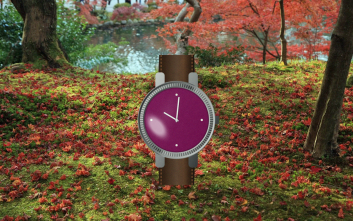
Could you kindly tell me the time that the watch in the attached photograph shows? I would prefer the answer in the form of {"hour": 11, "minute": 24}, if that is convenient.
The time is {"hour": 10, "minute": 1}
